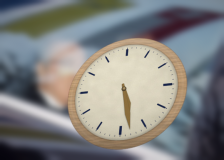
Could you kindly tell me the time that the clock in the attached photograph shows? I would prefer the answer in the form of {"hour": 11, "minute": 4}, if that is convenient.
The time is {"hour": 5, "minute": 28}
